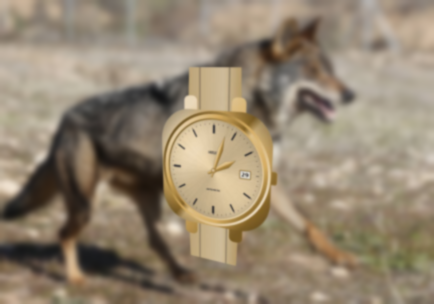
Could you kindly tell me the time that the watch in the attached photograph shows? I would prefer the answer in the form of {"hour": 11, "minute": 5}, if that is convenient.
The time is {"hour": 2, "minute": 3}
